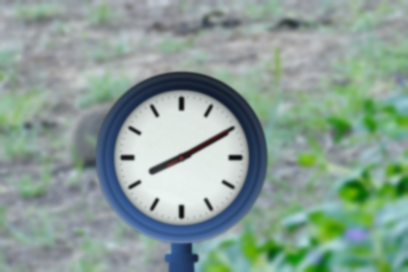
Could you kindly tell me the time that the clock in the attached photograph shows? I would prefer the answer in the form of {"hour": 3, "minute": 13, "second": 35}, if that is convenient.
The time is {"hour": 8, "minute": 10, "second": 10}
